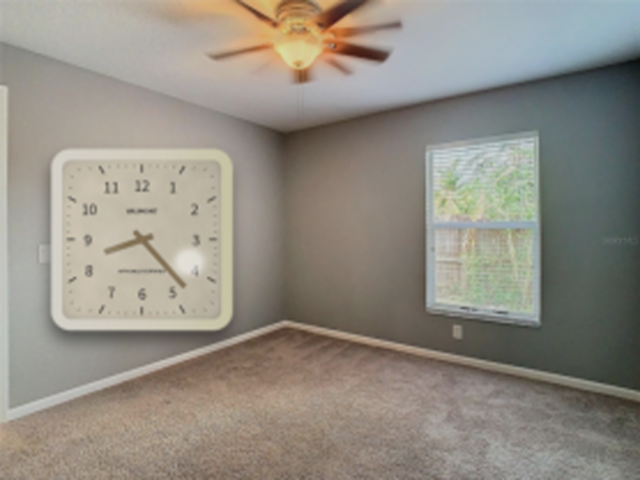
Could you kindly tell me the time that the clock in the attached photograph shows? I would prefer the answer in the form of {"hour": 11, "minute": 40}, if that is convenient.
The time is {"hour": 8, "minute": 23}
